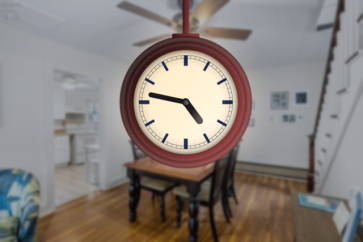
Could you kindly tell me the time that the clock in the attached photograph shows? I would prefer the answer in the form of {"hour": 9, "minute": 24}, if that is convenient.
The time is {"hour": 4, "minute": 47}
